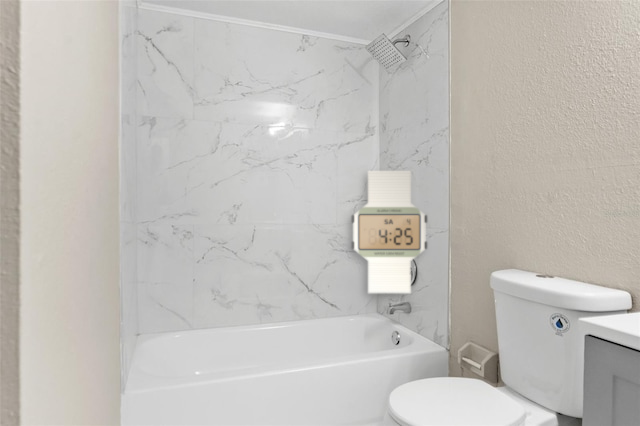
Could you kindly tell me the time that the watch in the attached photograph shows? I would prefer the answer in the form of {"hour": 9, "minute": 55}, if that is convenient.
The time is {"hour": 4, "minute": 25}
